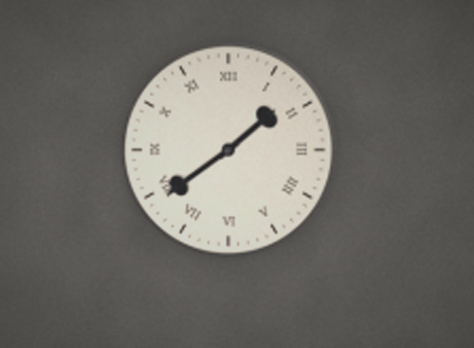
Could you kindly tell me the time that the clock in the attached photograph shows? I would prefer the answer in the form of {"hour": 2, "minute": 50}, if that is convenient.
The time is {"hour": 1, "minute": 39}
